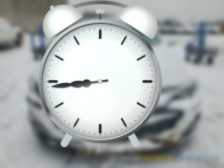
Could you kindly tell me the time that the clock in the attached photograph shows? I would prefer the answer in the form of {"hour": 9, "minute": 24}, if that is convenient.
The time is {"hour": 8, "minute": 44}
